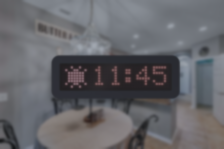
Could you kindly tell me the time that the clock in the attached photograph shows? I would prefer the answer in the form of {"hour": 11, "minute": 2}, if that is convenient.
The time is {"hour": 11, "minute": 45}
